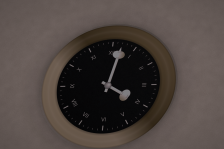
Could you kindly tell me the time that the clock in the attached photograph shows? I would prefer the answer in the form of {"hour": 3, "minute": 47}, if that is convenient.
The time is {"hour": 4, "minute": 2}
